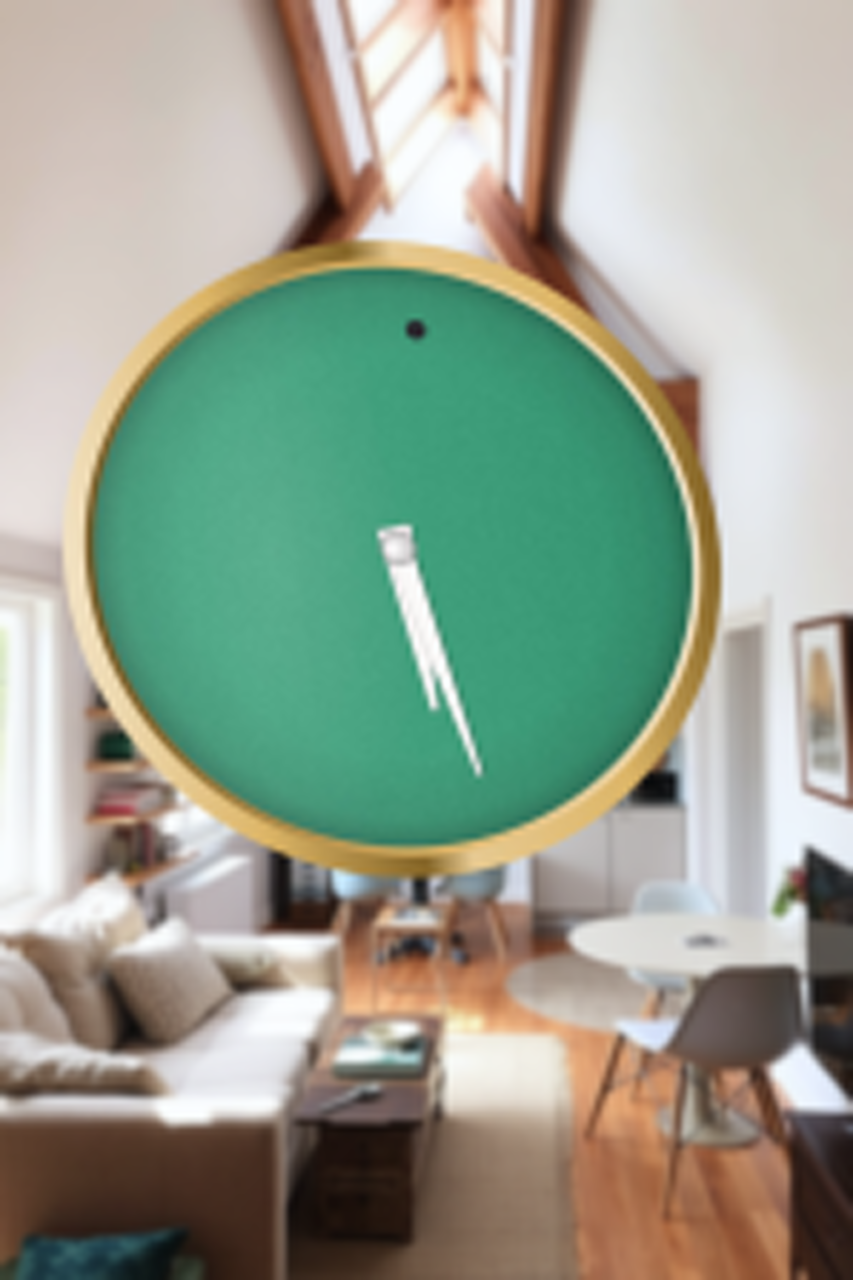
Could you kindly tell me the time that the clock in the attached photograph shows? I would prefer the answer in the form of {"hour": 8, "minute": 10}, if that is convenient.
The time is {"hour": 5, "minute": 26}
